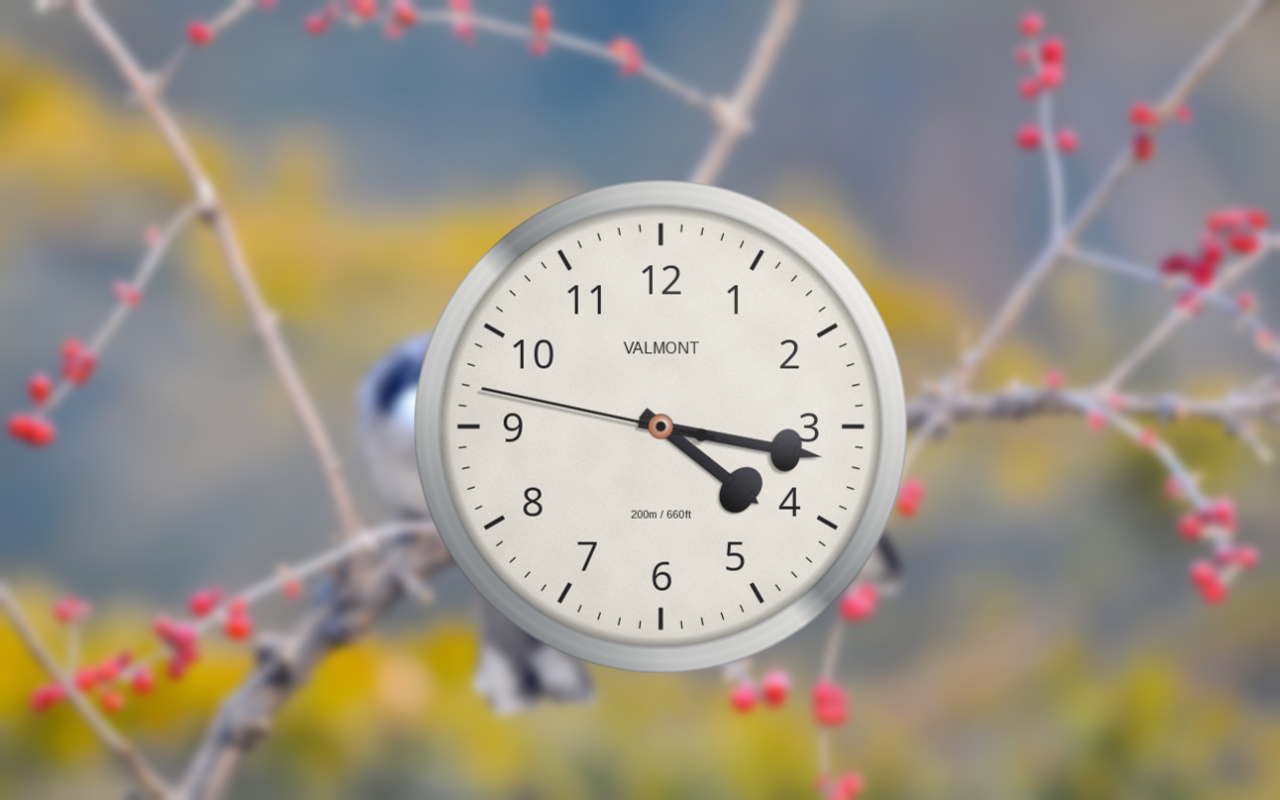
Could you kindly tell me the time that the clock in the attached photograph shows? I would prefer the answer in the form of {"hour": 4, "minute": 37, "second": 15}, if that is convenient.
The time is {"hour": 4, "minute": 16, "second": 47}
